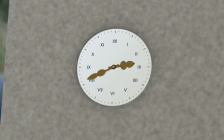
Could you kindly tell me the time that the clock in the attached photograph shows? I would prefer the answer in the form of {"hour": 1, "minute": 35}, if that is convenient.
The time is {"hour": 2, "minute": 41}
